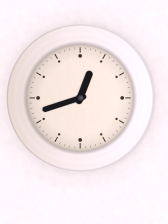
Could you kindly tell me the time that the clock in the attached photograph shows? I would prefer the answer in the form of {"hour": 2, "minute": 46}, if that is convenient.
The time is {"hour": 12, "minute": 42}
